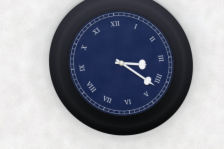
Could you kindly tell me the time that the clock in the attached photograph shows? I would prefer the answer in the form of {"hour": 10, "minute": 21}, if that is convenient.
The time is {"hour": 3, "minute": 22}
